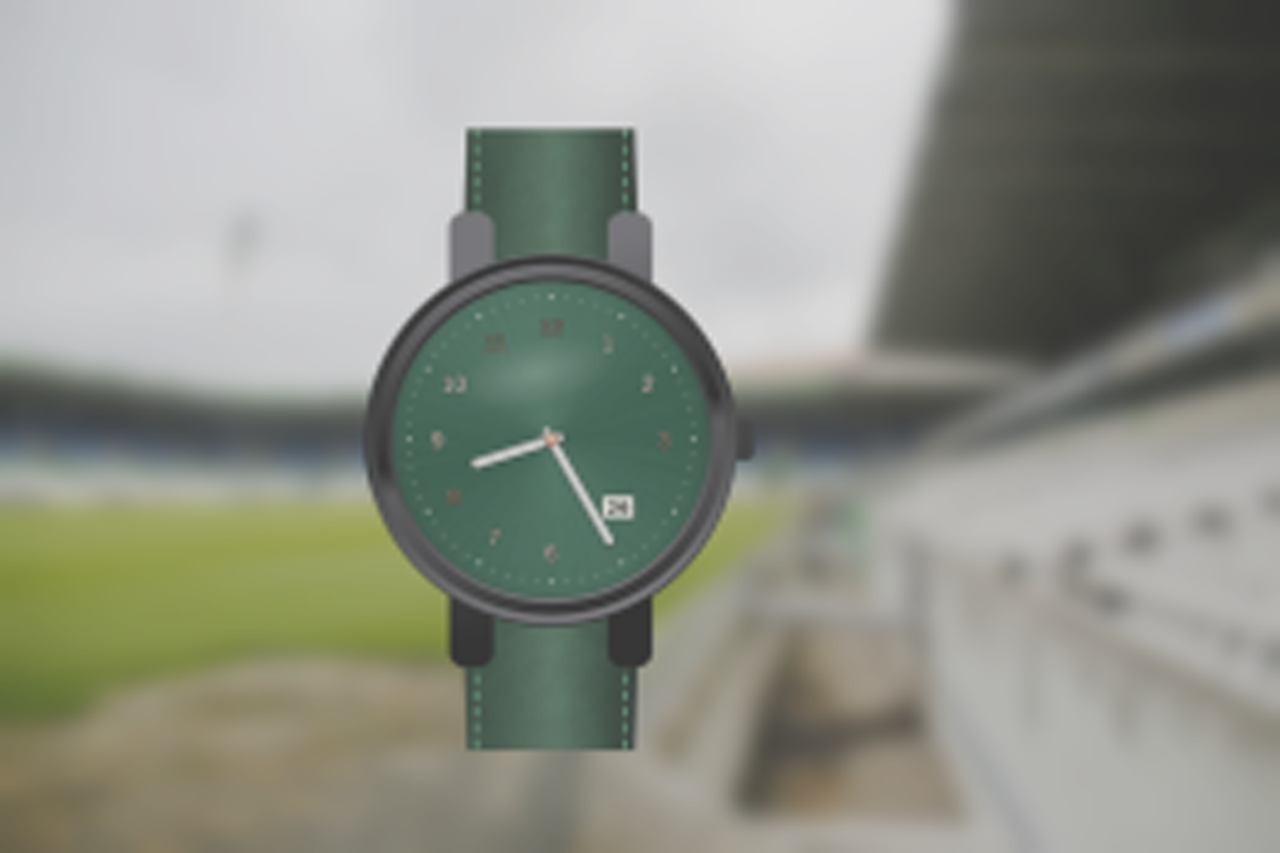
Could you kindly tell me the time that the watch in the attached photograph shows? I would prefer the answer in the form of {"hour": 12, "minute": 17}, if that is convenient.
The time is {"hour": 8, "minute": 25}
